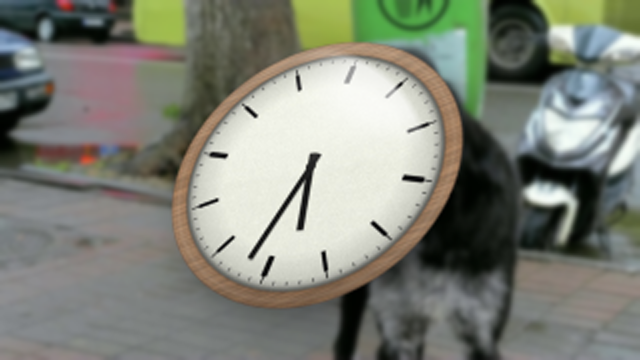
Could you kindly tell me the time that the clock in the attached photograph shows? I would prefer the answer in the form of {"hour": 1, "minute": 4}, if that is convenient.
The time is {"hour": 5, "minute": 32}
